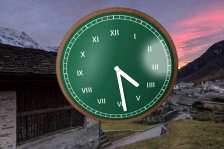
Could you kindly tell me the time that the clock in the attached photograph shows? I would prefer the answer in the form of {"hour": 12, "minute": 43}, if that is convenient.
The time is {"hour": 4, "minute": 29}
